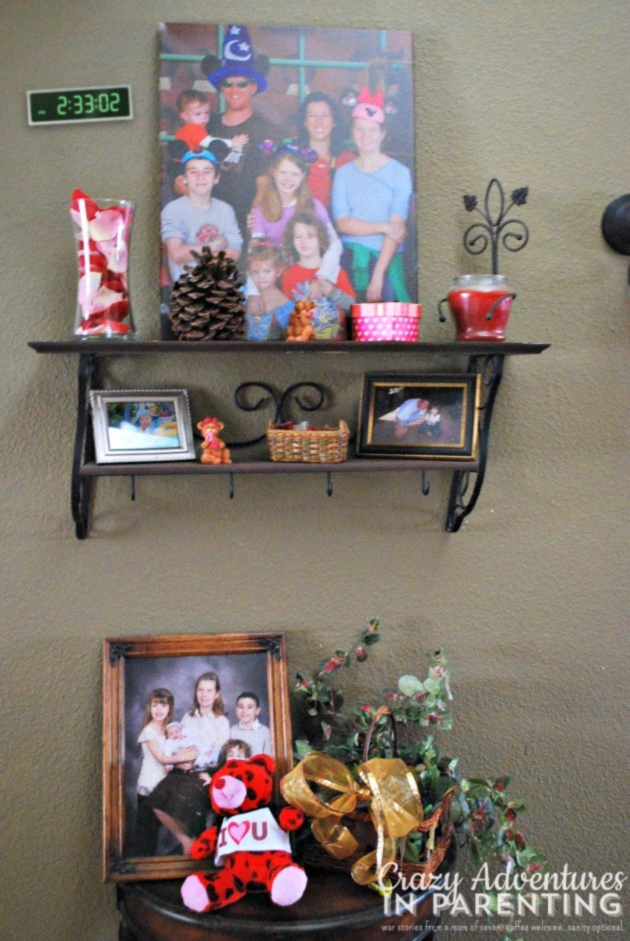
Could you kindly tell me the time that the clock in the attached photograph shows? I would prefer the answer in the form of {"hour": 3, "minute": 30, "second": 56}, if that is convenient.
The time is {"hour": 2, "minute": 33, "second": 2}
